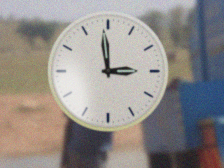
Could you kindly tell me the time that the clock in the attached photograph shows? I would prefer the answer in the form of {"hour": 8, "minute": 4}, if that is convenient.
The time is {"hour": 2, "minute": 59}
